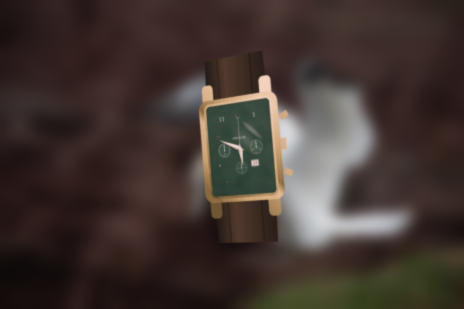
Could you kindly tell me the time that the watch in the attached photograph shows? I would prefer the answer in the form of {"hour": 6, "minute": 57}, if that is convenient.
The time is {"hour": 5, "minute": 49}
